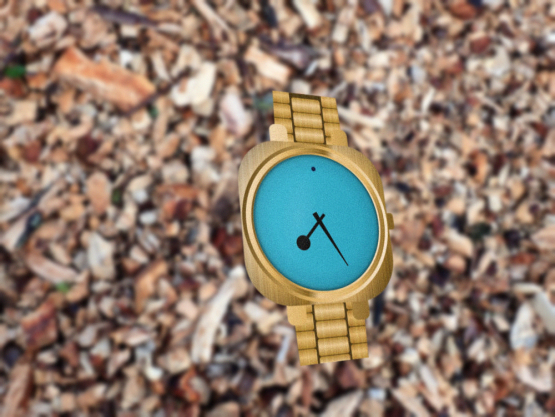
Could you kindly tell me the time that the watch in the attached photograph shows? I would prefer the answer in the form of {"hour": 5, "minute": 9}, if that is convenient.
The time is {"hour": 7, "minute": 25}
